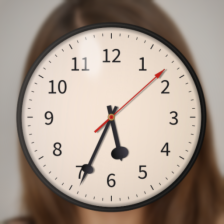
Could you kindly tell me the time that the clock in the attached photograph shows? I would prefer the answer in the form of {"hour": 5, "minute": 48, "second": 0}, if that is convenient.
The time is {"hour": 5, "minute": 34, "second": 8}
